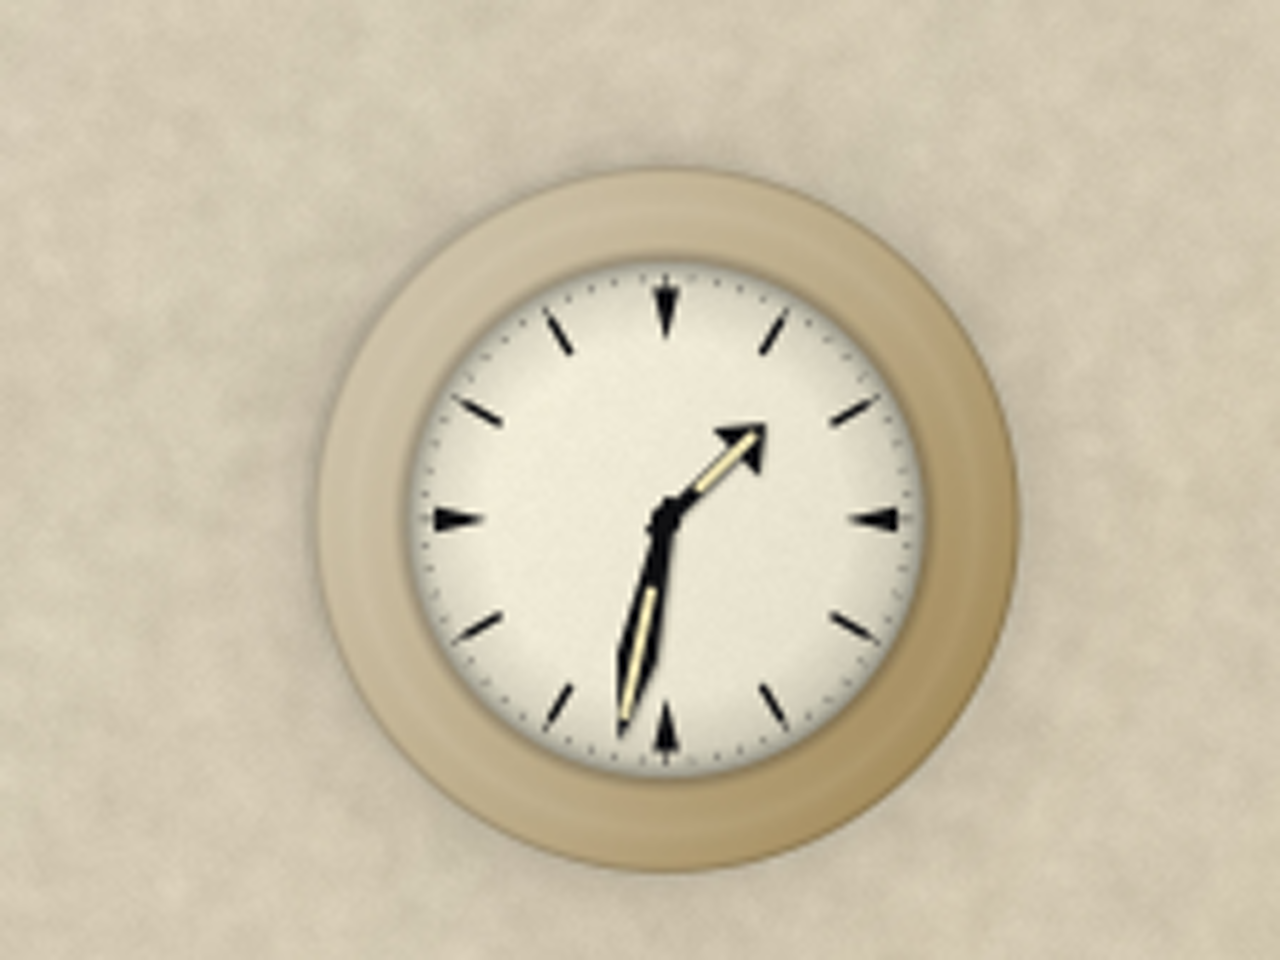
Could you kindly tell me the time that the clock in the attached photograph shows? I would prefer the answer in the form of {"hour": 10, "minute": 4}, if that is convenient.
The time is {"hour": 1, "minute": 32}
